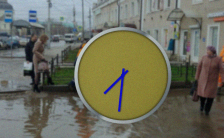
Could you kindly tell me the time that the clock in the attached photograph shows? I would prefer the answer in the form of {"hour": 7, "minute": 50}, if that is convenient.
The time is {"hour": 7, "minute": 31}
